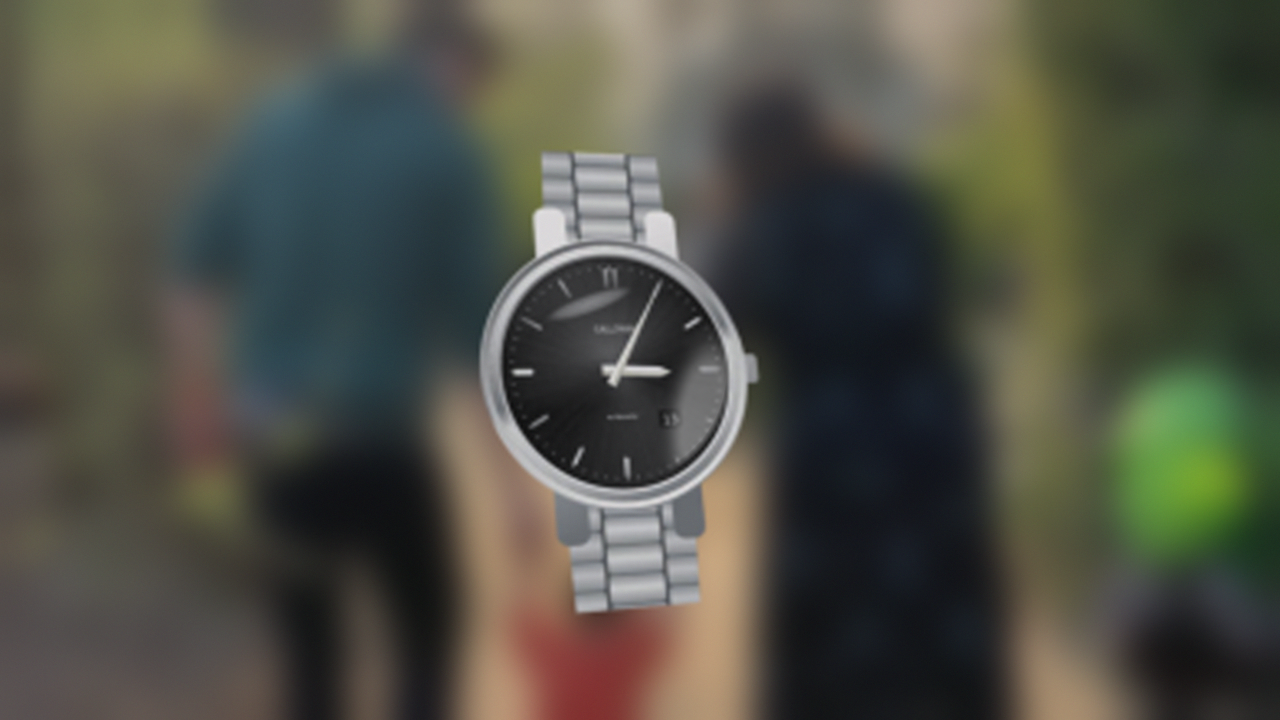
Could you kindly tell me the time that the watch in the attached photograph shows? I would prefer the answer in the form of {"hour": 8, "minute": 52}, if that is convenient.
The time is {"hour": 3, "minute": 5}
